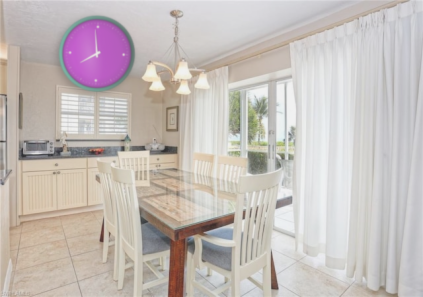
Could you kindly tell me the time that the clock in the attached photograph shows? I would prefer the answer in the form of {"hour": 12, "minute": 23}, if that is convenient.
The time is {"hour": 7, "minute": 59}
